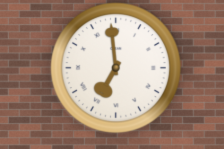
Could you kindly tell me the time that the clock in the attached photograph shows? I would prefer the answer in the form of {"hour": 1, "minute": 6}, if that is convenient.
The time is {"hour": 6, "minute": 59}
